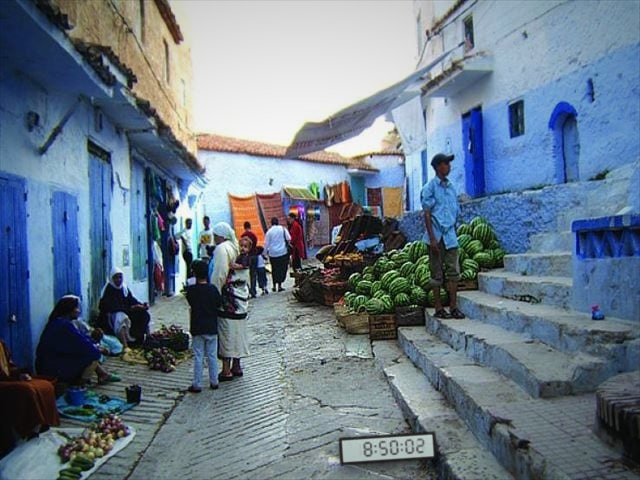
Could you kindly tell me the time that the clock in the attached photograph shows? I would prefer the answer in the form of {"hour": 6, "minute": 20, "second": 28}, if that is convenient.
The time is {"hour": 8, "minute": 50, "second": 2}
